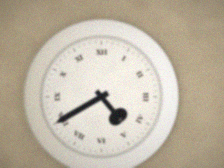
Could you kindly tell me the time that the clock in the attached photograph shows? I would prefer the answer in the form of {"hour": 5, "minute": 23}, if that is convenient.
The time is {"hour": 4, "minute": 40}
